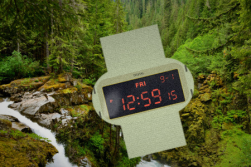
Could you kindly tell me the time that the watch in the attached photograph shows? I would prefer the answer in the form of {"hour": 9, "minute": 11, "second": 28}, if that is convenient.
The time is {"hour": 12, "minute": 59, "second": 15}
